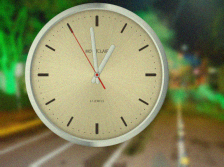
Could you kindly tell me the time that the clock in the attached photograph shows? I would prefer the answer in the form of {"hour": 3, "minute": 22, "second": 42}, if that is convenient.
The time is {"hour": 12, "minute": 58, "second": 55}
